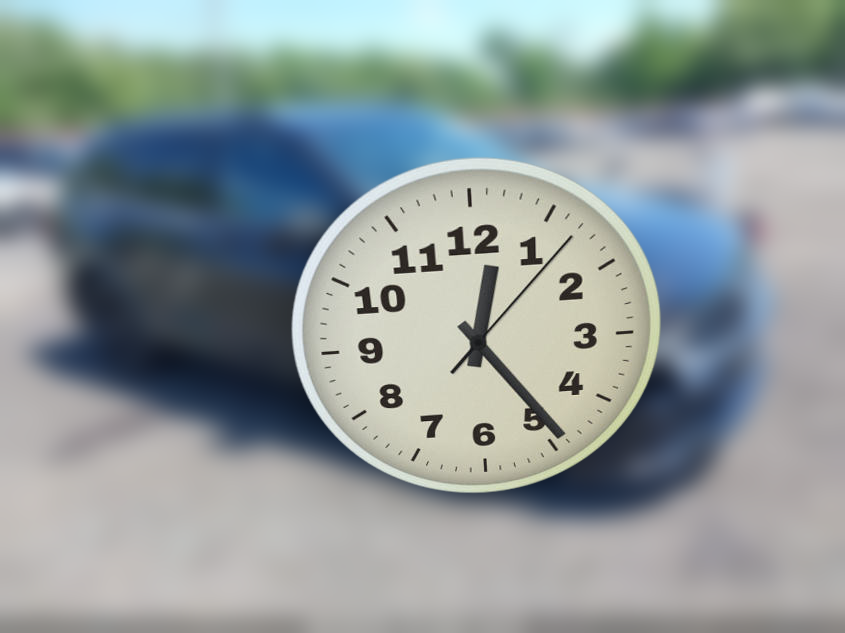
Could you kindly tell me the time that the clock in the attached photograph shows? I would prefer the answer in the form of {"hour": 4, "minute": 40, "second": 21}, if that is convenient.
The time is {"hour": 12, "minute": 24, "second": 7}
